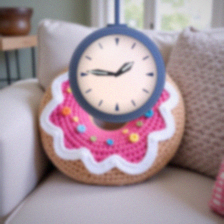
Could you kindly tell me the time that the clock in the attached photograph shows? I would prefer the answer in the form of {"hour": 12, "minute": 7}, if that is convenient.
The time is {"hour": 1, "minute": 46}
